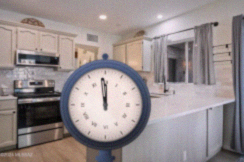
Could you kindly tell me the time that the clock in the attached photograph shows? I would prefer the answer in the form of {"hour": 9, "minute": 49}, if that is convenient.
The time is {"hour": 11, "minute": 59}
